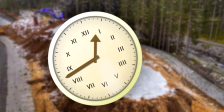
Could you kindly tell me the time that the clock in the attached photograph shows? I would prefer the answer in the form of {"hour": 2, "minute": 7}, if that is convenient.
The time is {"hour": 12, "minute": 43}
